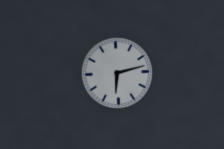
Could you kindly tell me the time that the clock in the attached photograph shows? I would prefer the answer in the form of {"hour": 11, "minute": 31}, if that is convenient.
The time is {"hour": 6, "minute": 13}
